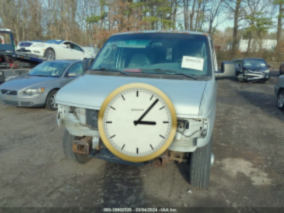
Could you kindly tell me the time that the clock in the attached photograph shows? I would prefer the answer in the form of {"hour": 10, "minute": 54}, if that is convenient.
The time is {"hour": 3, "minute": 7}
